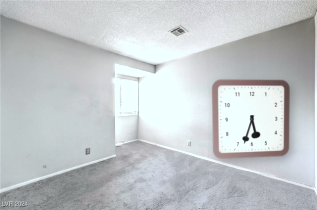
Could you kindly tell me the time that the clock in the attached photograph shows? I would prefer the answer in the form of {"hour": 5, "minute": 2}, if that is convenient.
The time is {"hour": 5, "minute": 33}
